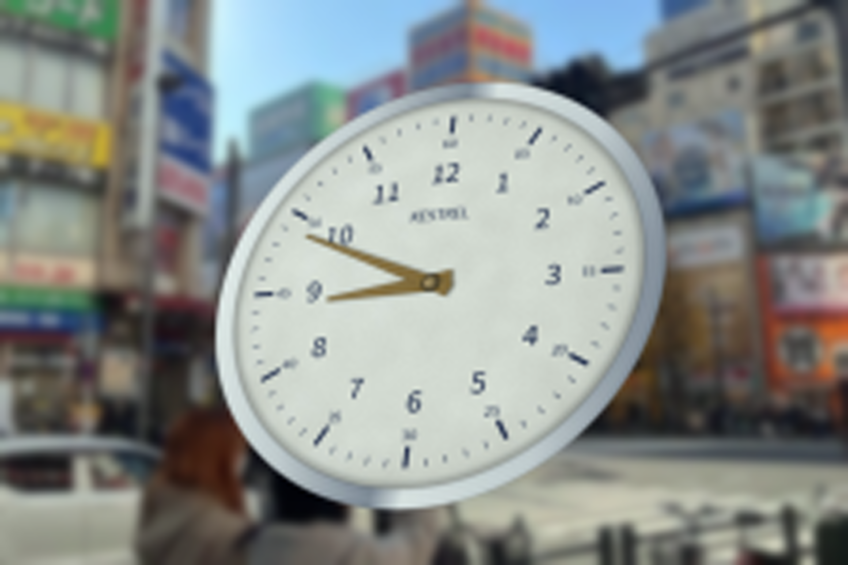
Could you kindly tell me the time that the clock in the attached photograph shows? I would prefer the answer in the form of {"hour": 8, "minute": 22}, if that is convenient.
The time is {"hour": 8, "minute": 49}
